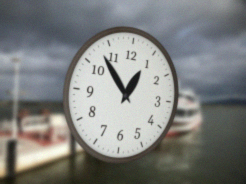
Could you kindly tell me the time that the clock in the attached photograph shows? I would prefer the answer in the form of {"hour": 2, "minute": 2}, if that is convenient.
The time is {"hour": 12, "minute": 53}
